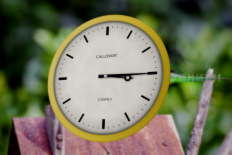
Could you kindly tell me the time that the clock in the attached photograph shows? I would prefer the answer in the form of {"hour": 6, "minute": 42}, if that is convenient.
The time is {"hour": 3, "minute": 15}
